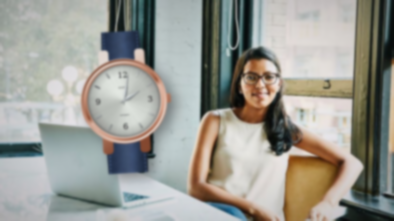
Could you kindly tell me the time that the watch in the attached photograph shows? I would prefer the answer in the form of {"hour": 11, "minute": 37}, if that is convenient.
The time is {"hour": 2, "minute": 2}
